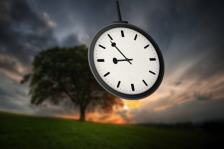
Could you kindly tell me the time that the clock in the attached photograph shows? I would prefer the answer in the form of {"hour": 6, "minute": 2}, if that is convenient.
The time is {"hour": 8, "minute": 54}
